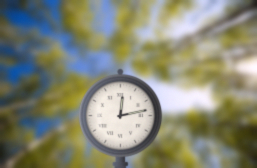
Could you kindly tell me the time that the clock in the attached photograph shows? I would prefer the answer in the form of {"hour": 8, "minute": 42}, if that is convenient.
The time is {"hour": 12, "minute": 13}
